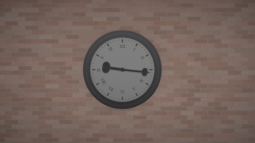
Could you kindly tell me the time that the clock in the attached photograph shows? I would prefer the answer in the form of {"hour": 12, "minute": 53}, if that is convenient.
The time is {"hour": 9, "minute": 16}
